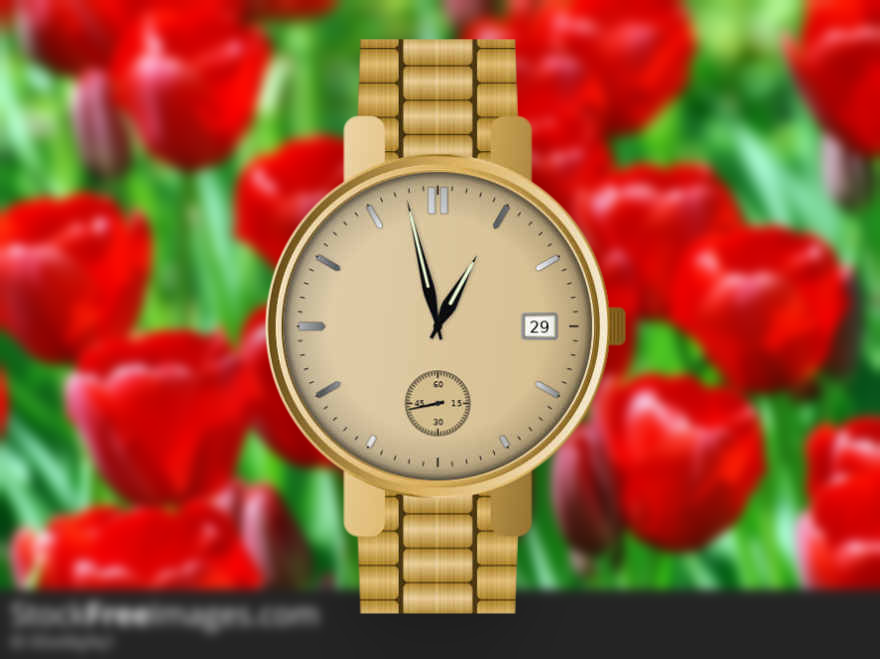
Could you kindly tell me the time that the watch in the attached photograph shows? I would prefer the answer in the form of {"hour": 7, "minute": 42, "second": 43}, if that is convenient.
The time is {"hour": 12, "minute": 57, "second": 43}
